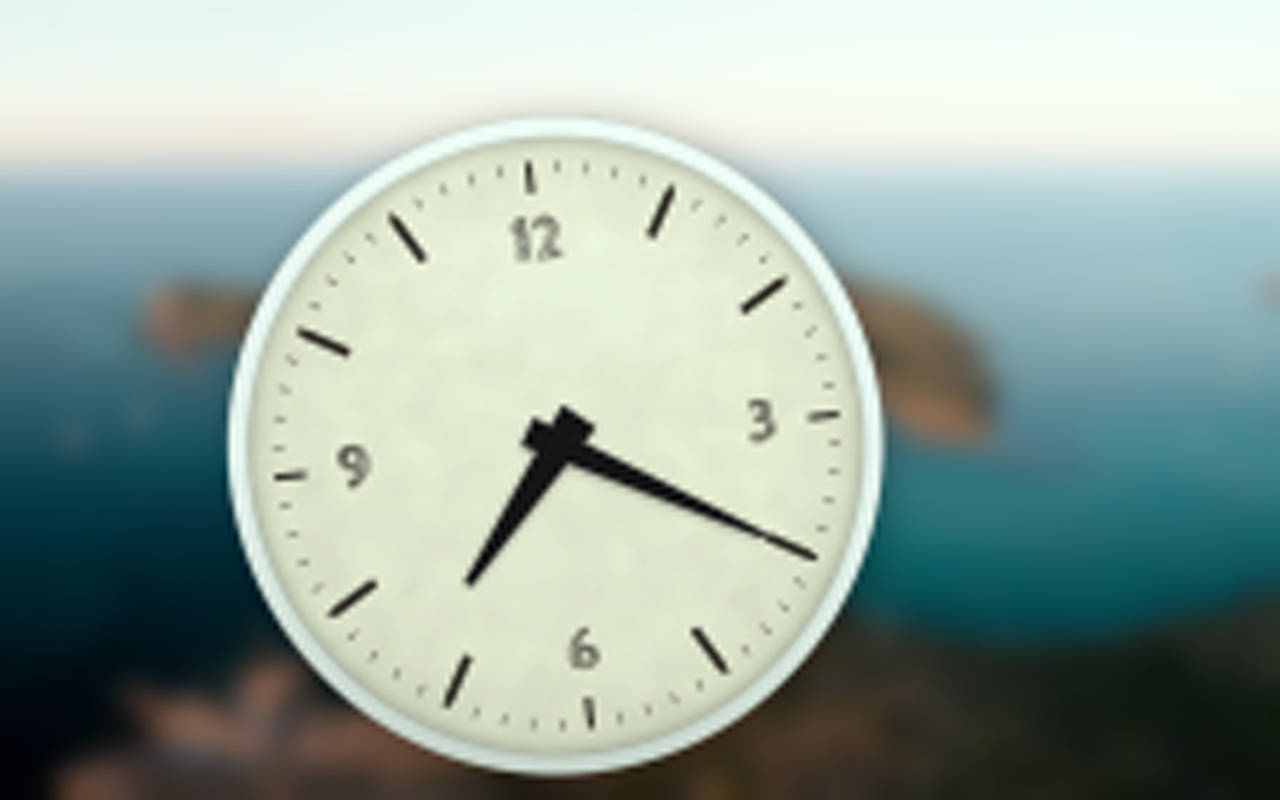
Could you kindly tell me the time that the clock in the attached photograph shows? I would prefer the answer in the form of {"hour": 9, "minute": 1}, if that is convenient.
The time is {"hour": 7, "minute": 20}
